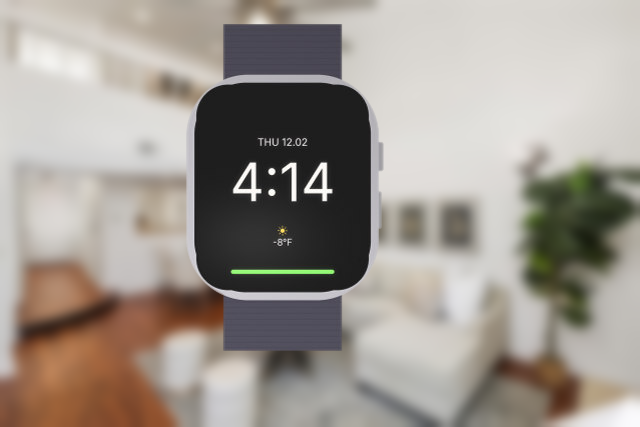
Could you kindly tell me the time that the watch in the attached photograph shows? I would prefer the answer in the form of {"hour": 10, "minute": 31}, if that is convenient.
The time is {"hour": 4, "minute": 14}
